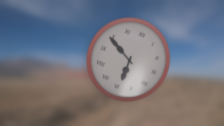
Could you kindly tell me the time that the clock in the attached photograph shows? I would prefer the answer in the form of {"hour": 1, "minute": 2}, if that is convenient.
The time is {"hour": 5, "minute": 49}
